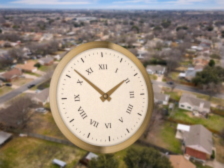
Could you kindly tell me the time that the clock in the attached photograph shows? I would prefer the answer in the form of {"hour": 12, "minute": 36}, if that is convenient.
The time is {"hour": 1, "minute": 52}
